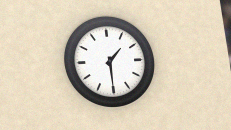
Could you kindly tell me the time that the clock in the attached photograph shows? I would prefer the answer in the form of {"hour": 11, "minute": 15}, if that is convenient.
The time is {"hour": 1, "minute": 30}
